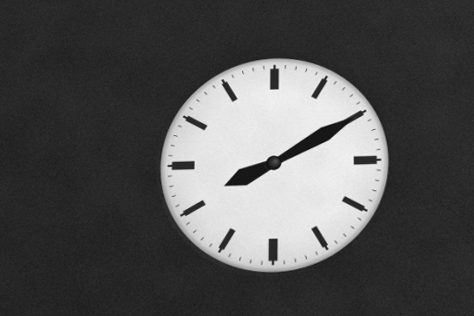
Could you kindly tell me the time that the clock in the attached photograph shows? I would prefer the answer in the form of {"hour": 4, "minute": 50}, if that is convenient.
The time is {"hour": 8, "minute": 10}
